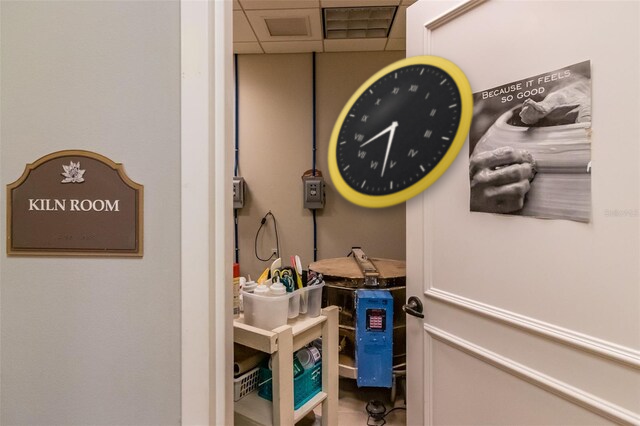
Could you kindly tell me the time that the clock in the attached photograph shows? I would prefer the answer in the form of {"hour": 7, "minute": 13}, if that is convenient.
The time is {"hour": 7, "minute": 27}
